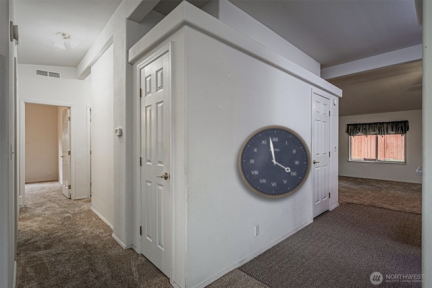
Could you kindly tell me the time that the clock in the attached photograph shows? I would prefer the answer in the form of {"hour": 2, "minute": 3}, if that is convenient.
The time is {"hour": 3, "minute": 58}
